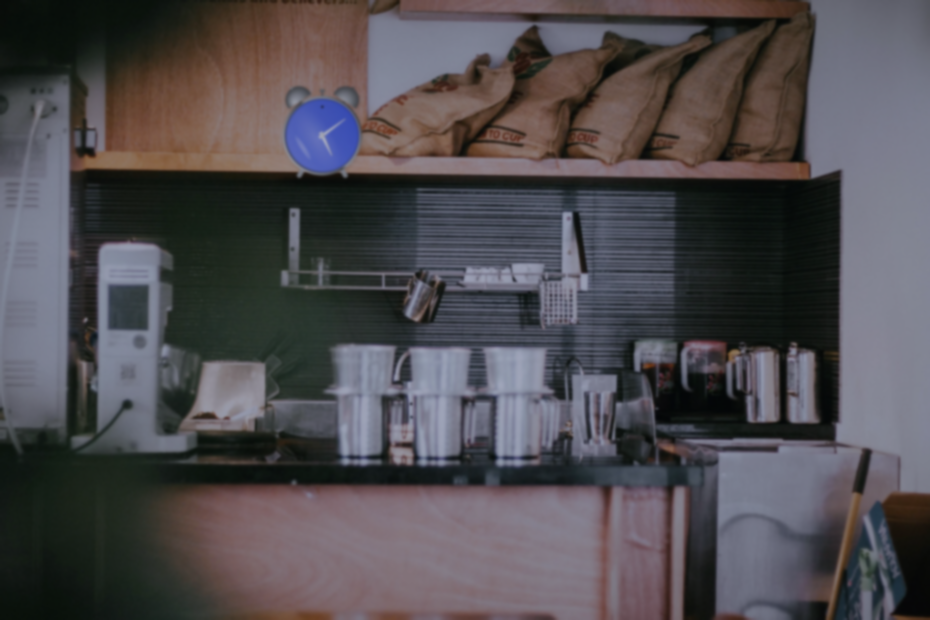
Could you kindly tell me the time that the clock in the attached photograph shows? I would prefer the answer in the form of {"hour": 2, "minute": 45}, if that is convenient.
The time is {"hour": 5, "minute": 9}
